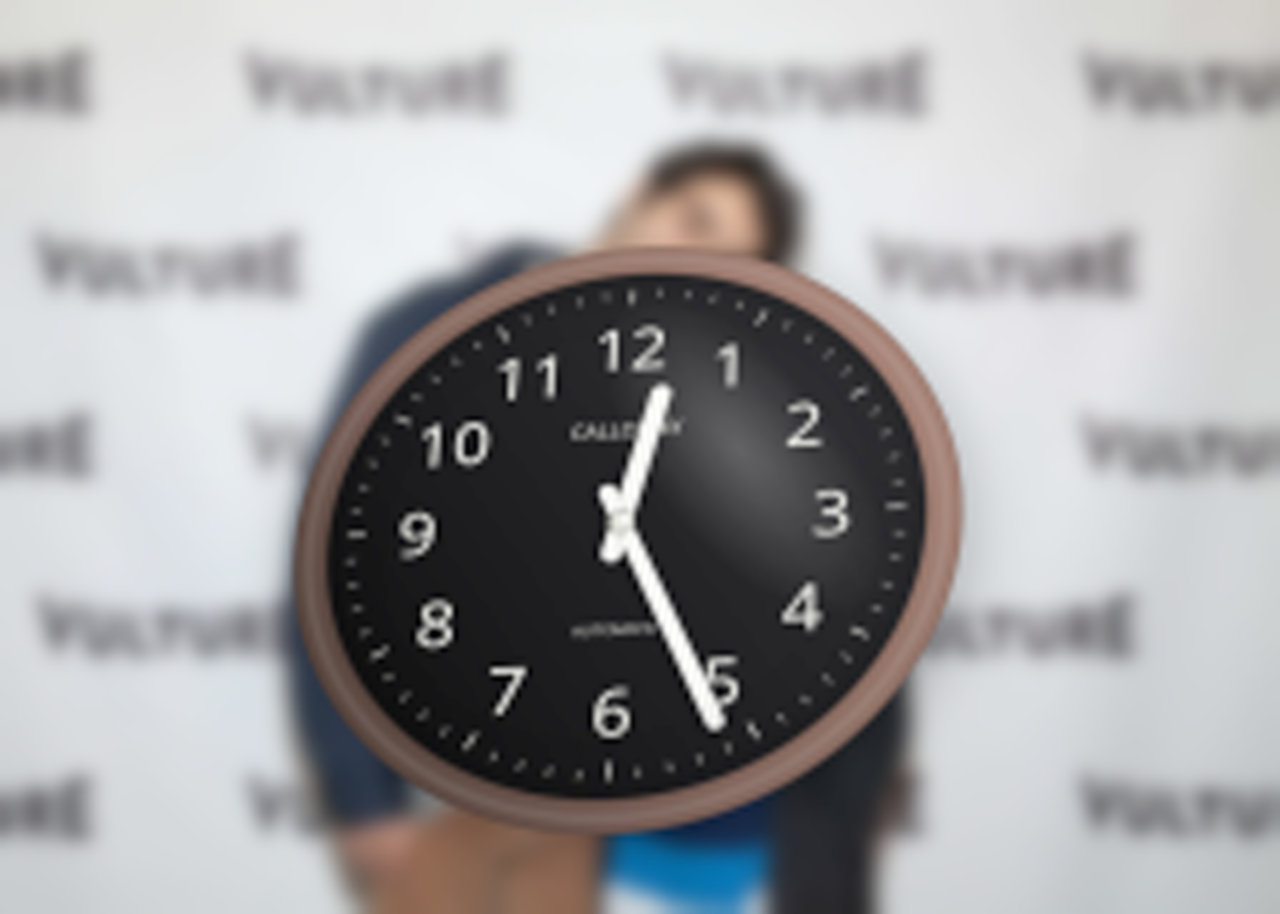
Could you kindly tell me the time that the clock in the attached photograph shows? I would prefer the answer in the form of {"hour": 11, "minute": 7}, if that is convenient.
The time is {"hour": 12, "minute": 26}
